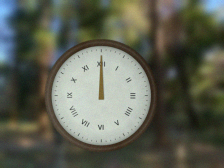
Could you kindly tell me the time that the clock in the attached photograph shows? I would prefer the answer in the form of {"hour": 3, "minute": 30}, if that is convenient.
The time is {"hour": 12, "minute": 0}
